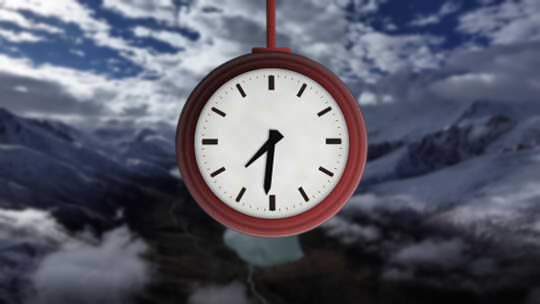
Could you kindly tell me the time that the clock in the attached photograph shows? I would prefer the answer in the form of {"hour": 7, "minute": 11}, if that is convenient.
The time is {"hour": 7, "minute": 31}
